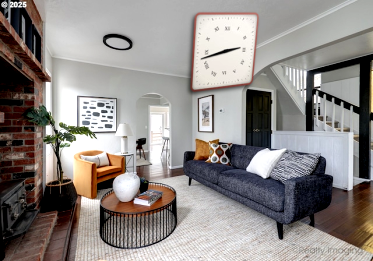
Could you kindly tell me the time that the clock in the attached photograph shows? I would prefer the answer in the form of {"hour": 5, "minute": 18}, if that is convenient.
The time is {"hour": 2, "minute": 43}
